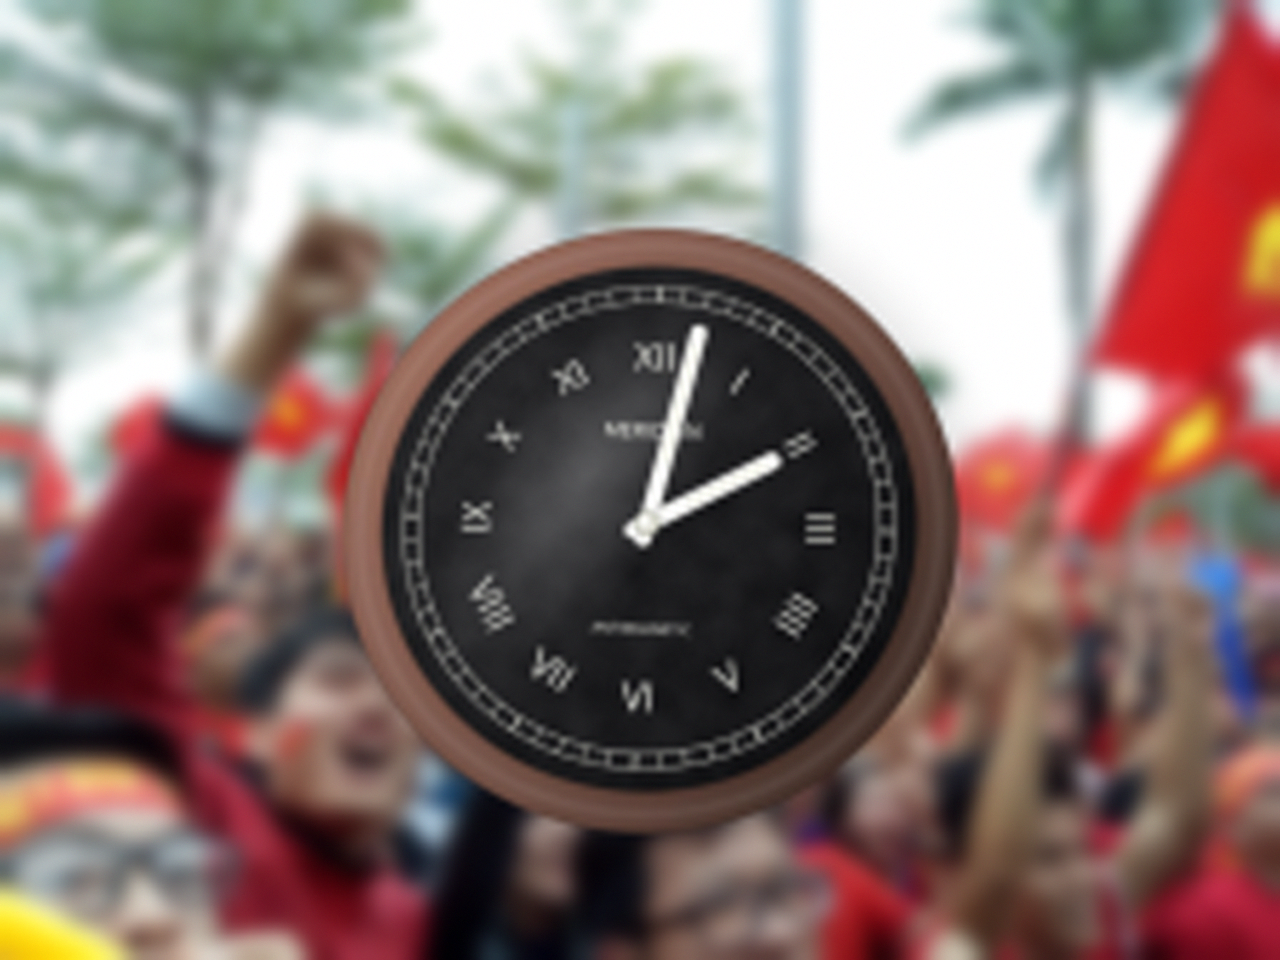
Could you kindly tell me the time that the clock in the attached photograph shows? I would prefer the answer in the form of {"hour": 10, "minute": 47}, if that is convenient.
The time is {"hour": 2, "minute": 2}
